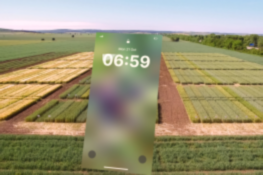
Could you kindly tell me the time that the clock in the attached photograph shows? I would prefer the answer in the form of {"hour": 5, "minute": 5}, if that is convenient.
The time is {"hour": 6, "minute": 59}
